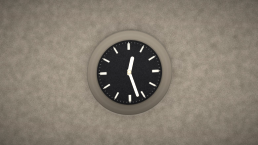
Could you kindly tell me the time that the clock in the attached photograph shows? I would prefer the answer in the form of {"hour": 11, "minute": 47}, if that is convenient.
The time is {"hour": 12, "minute": 27}
